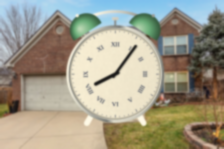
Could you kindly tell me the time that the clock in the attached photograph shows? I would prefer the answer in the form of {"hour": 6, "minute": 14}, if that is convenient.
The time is {"hour": 8, "minute": 6}
